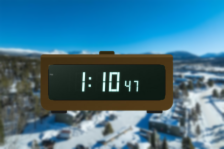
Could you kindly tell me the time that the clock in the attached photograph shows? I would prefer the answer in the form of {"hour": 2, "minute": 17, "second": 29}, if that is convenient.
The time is {"hour": 1, "minute": 10, "second": 47}
